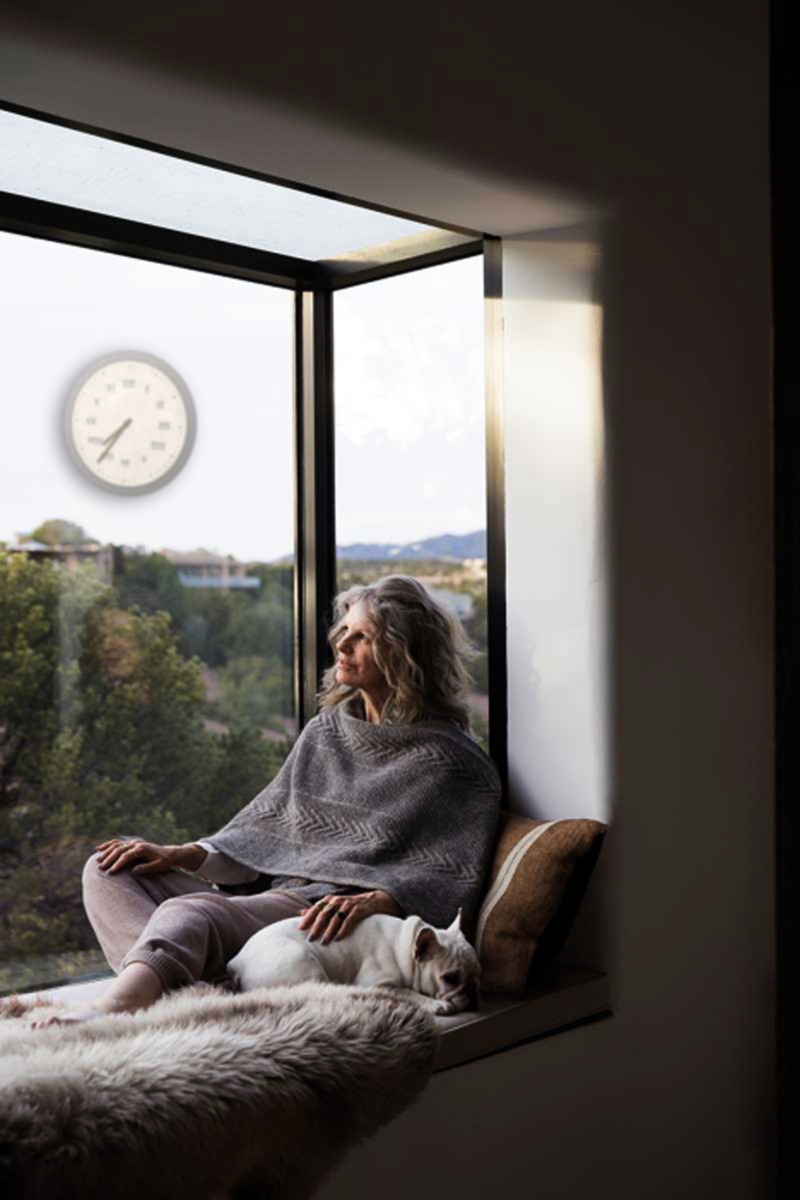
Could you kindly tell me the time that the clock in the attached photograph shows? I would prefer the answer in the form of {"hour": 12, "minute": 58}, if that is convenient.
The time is {"hour": 7, "minute": 36}
